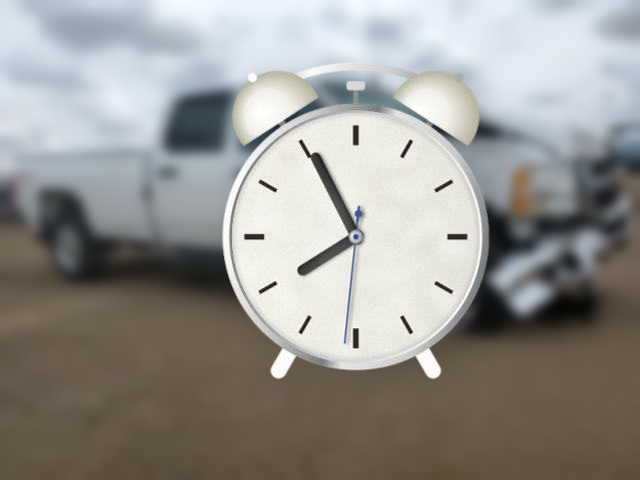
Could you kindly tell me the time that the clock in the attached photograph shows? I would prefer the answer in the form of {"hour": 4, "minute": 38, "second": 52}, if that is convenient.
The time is {"hour": 7, "minute": 55, "second": 31}
